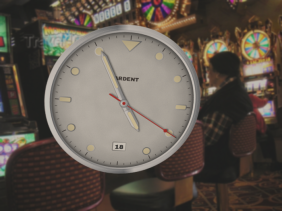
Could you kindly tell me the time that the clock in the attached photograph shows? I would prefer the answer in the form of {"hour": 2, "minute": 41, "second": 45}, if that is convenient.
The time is {"hour": 4, "minute": 55, "second": 20}
